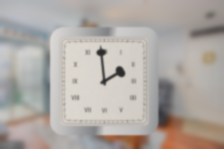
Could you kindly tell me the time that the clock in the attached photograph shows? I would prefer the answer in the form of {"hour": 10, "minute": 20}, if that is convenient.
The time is {"hour": 1, "minute": 59}
